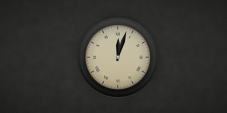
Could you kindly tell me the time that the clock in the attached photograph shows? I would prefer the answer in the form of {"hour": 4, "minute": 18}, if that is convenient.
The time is {"hour": 12, "minute": 3}
